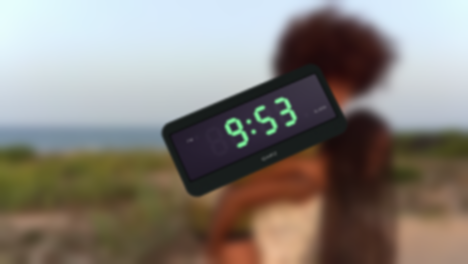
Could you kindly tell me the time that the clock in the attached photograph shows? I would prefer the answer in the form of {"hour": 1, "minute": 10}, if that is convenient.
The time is {"hour": 9, "minute": 53}
